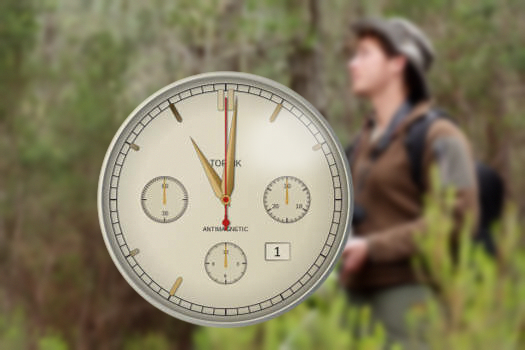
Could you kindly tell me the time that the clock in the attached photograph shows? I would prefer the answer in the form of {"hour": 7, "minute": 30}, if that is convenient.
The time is {"hour": 11, "minute": 1}
